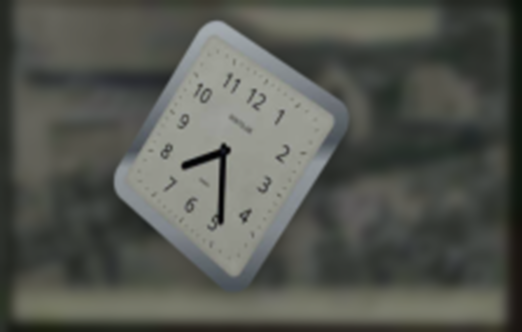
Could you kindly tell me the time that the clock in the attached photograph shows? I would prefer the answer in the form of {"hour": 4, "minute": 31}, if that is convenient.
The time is {"hour": 7, "minute": 24}
